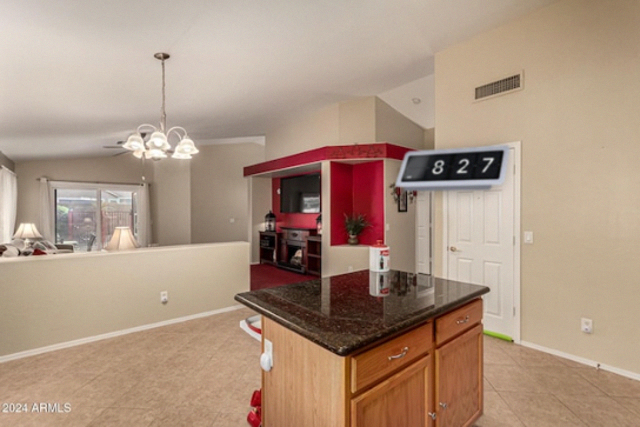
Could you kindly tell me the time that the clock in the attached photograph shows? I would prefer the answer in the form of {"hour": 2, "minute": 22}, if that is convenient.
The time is {"hour": 8, "minute": 27}
